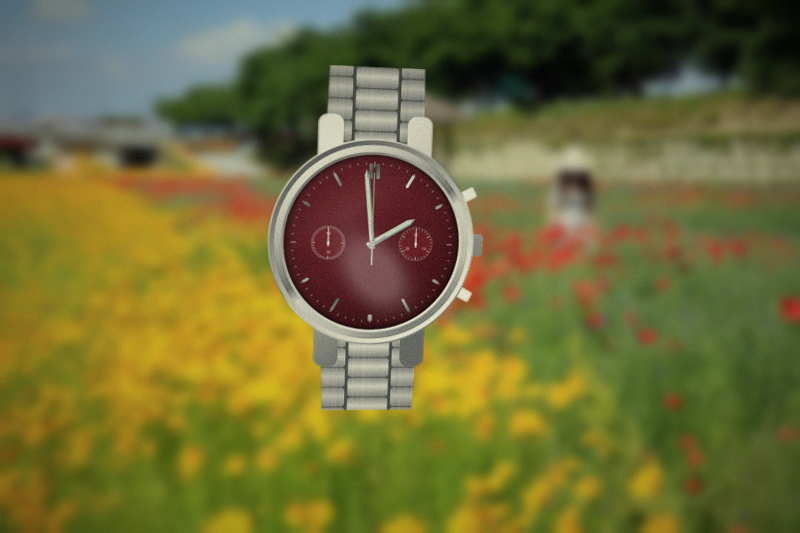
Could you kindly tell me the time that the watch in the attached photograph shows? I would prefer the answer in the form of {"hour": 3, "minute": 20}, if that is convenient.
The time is {"hour": 1, "minute": 59}
